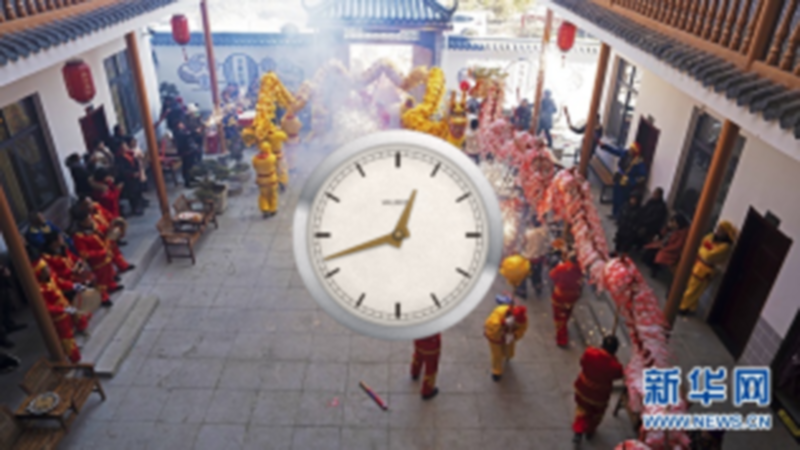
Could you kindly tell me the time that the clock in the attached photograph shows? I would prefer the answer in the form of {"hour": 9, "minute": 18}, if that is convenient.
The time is {"hour": 12, "minute": 42}
